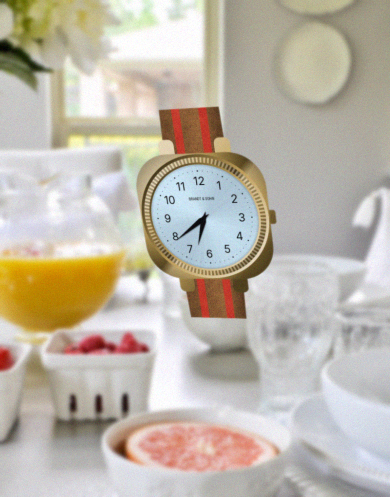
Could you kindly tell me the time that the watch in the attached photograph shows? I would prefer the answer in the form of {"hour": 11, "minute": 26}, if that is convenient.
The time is {"hour": 6, "minute": 39}
